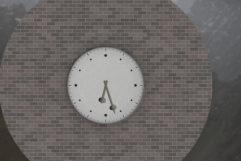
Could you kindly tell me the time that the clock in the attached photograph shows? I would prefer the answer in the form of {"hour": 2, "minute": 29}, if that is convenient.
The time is {"hour": 6, "minute": 27}
